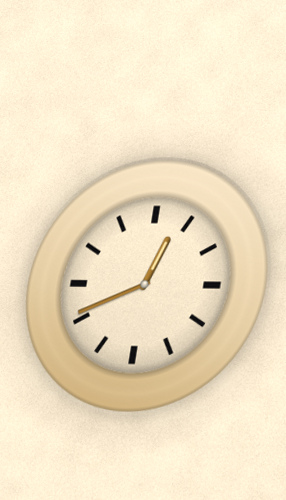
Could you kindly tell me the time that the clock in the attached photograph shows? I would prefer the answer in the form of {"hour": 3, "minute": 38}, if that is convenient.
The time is {"hour": 12, "minute": 41}
